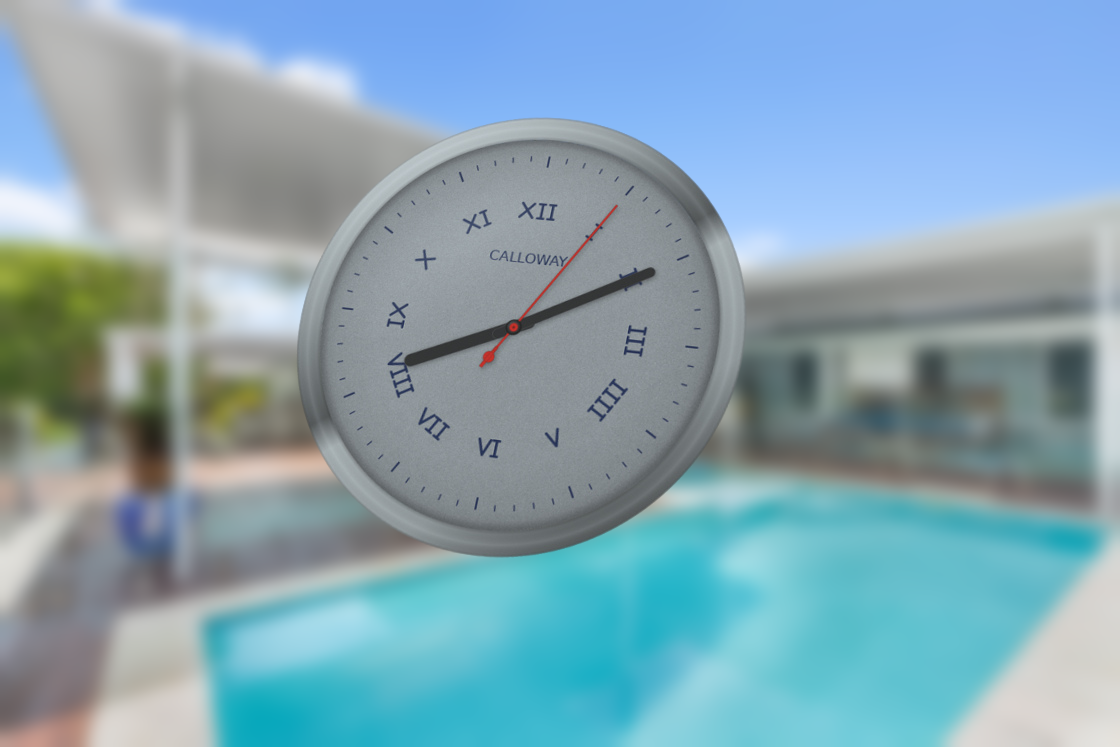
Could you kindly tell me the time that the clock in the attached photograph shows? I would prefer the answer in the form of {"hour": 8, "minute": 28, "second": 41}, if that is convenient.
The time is {"hour": 8, "minute": 10, "second": 5}
